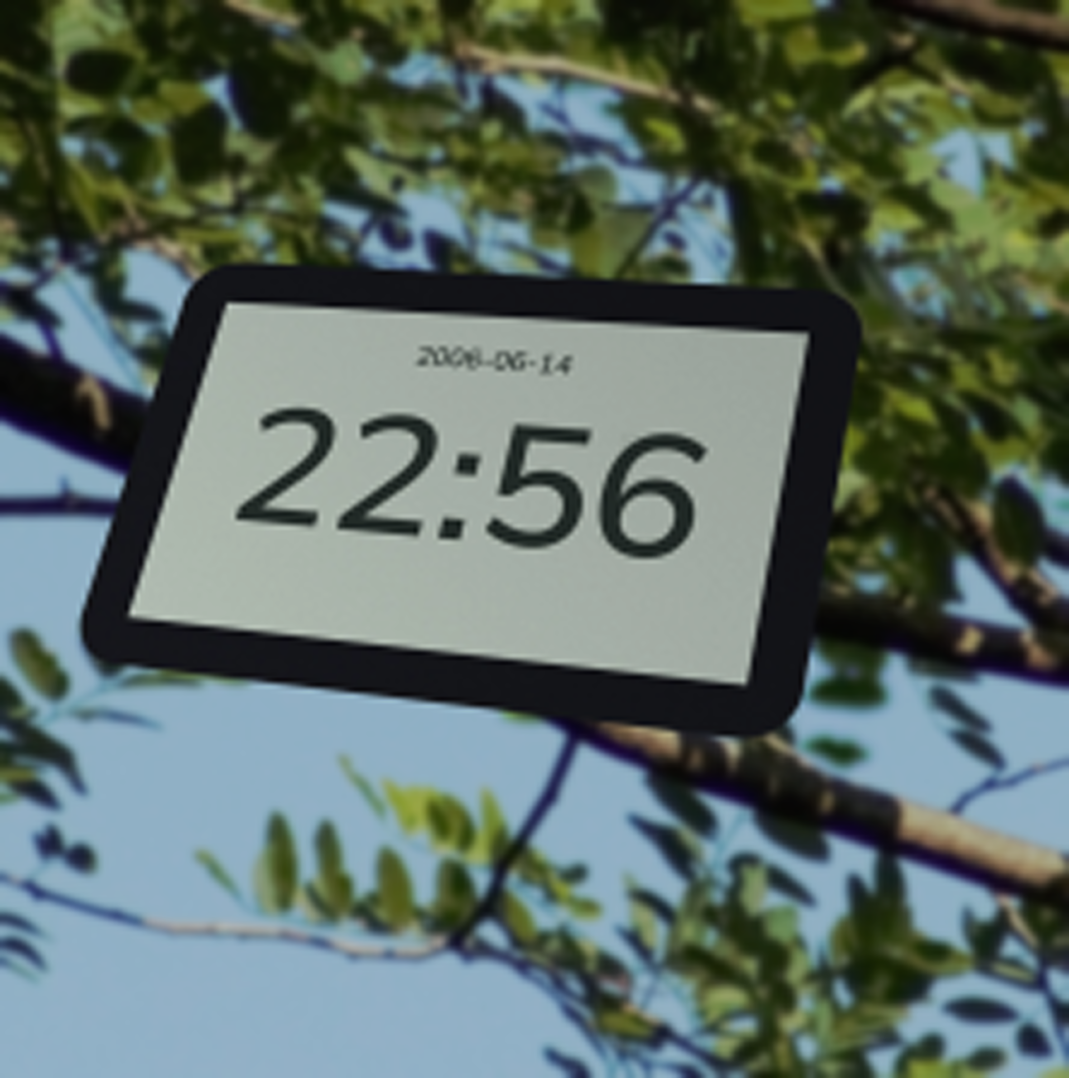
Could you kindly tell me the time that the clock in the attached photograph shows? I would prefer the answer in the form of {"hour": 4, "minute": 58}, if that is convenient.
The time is {"hour": 22, "minute": 56}
